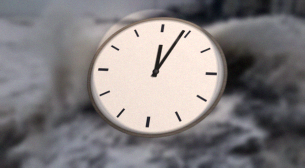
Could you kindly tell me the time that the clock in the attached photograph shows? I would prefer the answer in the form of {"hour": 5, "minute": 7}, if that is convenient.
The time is {"hour": 12, "minute": 4}
